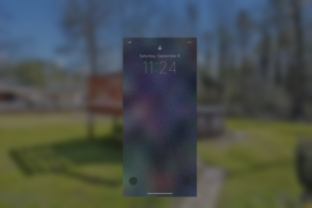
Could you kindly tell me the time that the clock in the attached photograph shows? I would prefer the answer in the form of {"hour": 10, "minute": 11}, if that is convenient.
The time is {"hour": 11, "minute": 24}
